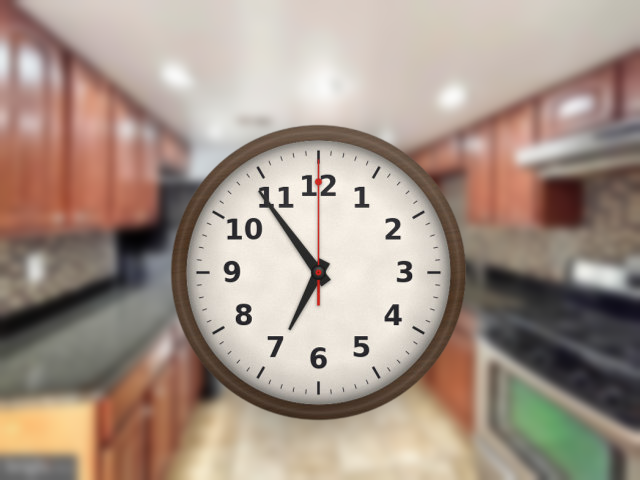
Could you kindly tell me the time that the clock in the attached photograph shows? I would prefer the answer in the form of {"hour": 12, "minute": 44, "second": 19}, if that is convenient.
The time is {"hour": 6, "minute": 54, "second": 0}
